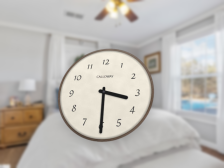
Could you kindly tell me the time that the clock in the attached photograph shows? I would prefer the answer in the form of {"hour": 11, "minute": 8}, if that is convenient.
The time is {"hour": 3, "minute": 30}
